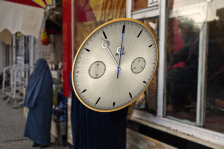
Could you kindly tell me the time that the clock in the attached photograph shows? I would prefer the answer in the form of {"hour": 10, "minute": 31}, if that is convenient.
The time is {"hour": 11, "minute": 54}
